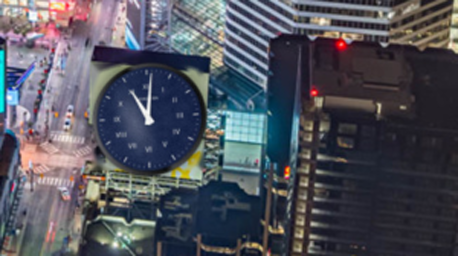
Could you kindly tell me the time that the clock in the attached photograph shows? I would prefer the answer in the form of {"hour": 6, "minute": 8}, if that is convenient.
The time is {"hour": 11, "minute": 1}
